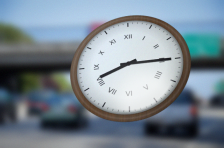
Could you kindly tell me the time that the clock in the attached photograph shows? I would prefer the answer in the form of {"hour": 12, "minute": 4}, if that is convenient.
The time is {"hour": 8, "minute": 15}
